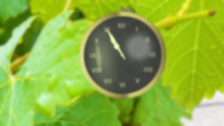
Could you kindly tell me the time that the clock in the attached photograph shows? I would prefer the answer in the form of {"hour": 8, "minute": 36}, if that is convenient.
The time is {"hour": 10, "minute": 55}
